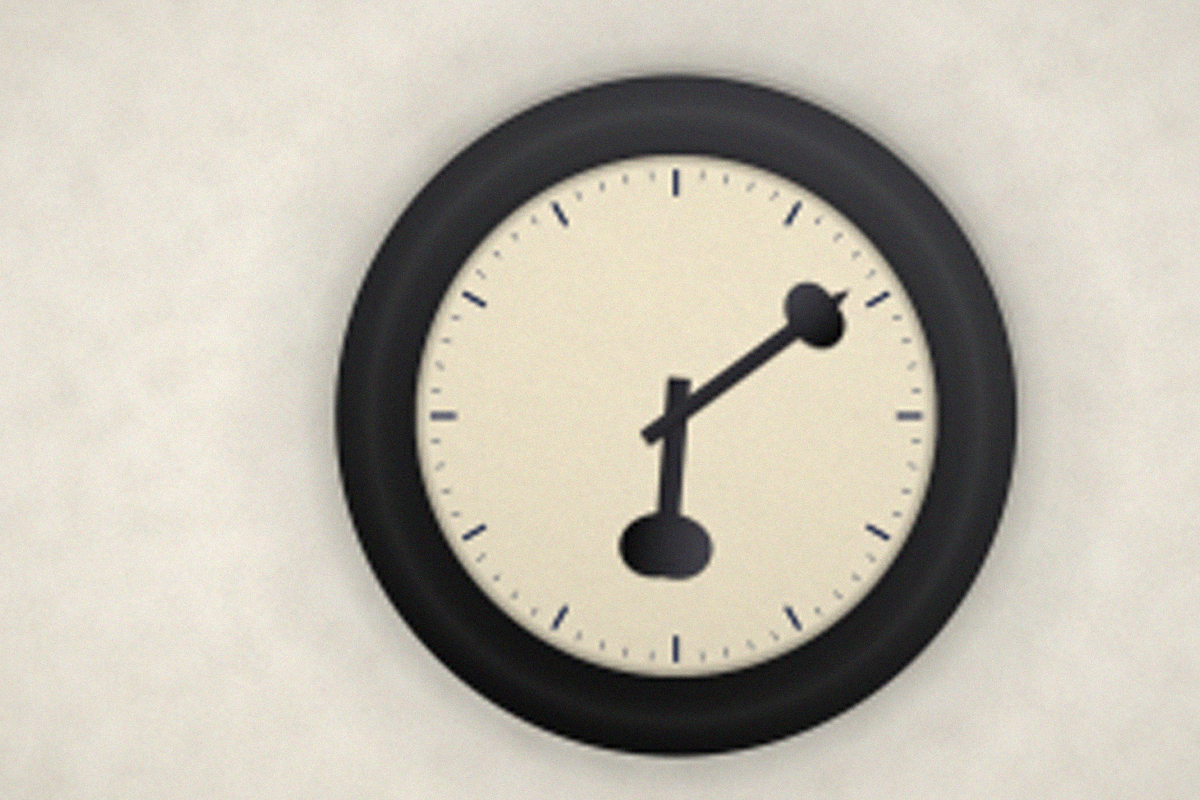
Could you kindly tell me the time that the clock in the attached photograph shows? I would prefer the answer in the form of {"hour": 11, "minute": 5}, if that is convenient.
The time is {"hour": 6, "minute": 9}
